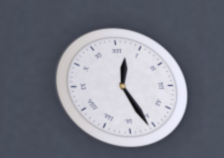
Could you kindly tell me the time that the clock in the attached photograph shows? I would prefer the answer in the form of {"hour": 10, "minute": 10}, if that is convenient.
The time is {"hour": 12, "minute": 26}
